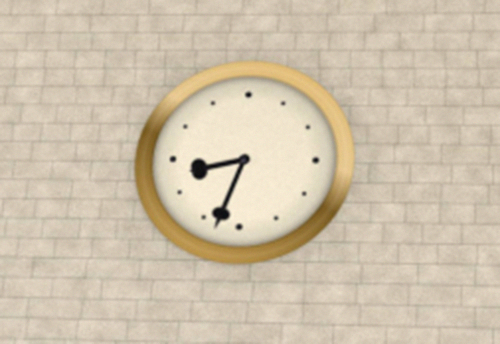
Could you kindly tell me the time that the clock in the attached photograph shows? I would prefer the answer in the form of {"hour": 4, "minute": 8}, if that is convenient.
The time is {"hour": 8, "minute": 33}
